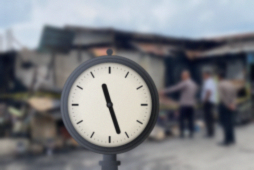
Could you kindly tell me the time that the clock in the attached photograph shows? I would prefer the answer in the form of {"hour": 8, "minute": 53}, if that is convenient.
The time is {"hour": 11, "minute": 27}
